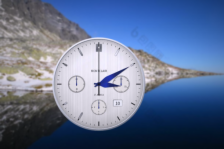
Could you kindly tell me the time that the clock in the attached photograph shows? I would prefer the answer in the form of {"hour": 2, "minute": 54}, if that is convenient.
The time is {"hour": 3, "minute": 10}
